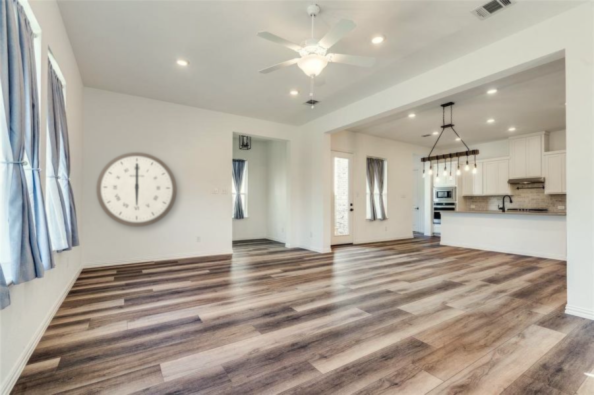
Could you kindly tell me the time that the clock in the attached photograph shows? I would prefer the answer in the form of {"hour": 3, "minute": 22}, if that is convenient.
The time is {"hour": 6, "minute": 0}
